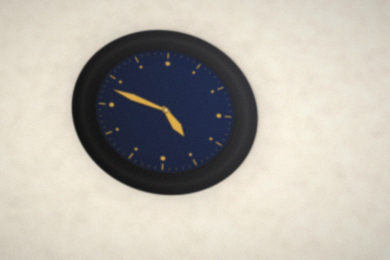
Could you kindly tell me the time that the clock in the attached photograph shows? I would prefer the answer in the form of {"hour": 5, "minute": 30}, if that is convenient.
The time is {"hour": 4, "minute": 48}
